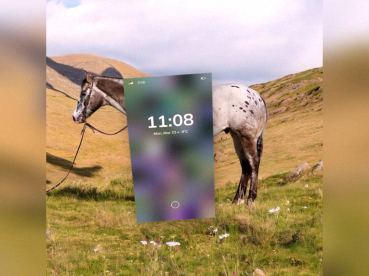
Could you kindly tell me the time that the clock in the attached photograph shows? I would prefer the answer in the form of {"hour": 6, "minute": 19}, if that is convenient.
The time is {"hour": 11, "minute": 8}
